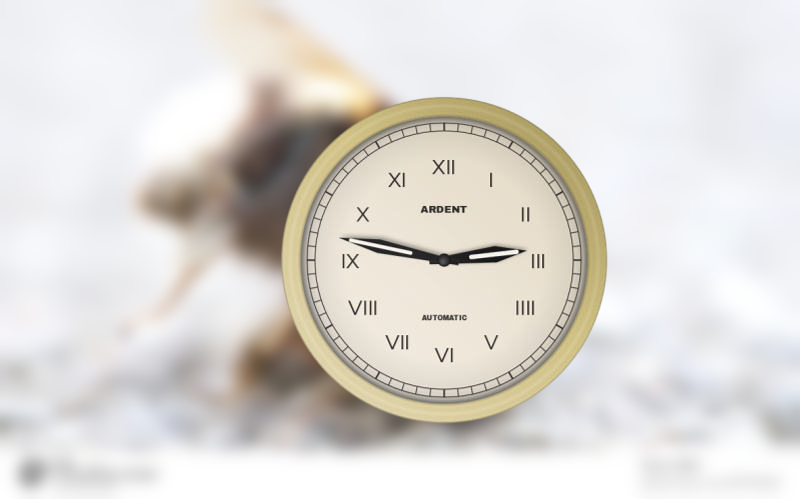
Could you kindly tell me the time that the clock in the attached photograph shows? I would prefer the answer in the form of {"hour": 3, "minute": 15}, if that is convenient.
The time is {"hour": 2, "minute": 47}
